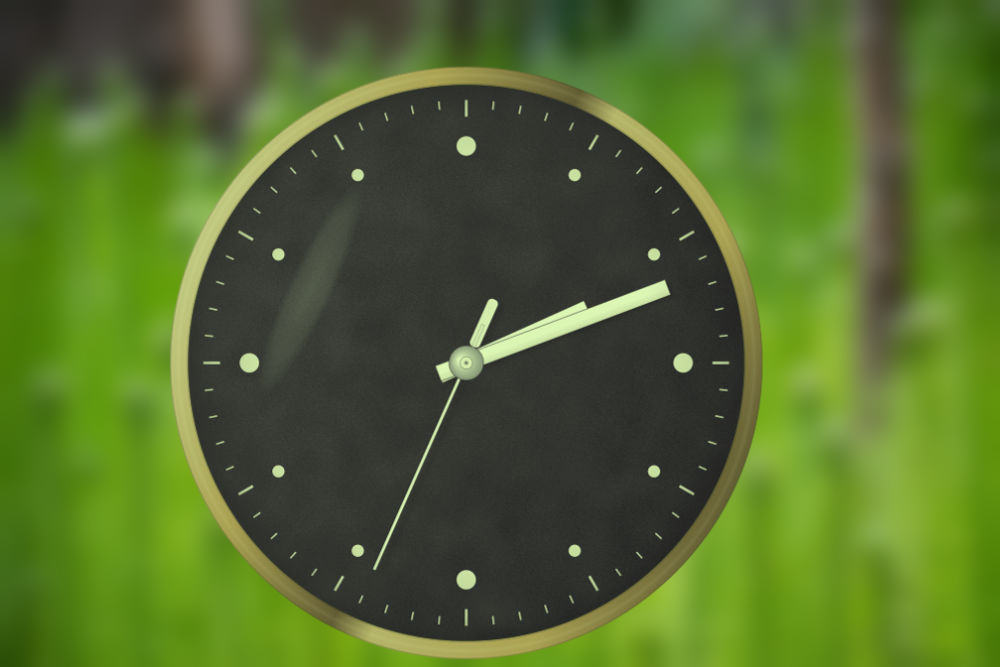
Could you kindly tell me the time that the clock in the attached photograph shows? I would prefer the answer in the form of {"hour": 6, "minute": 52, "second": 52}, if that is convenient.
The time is {"hour": 2, "minute": 11, "second": 34}
